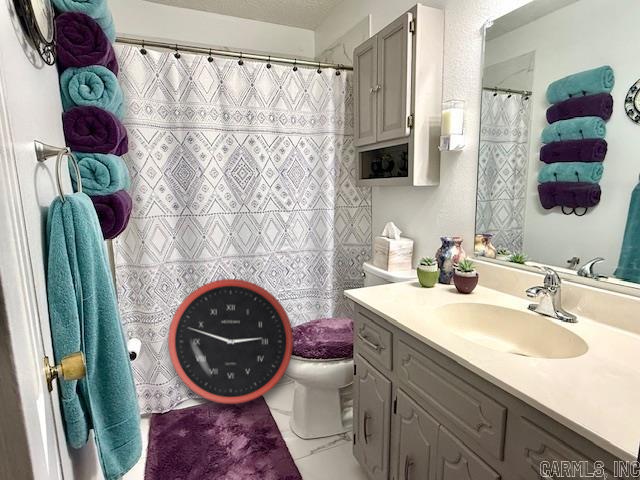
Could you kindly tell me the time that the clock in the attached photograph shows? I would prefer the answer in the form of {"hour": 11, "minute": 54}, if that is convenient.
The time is {"hour": 2, "minute": 48}
